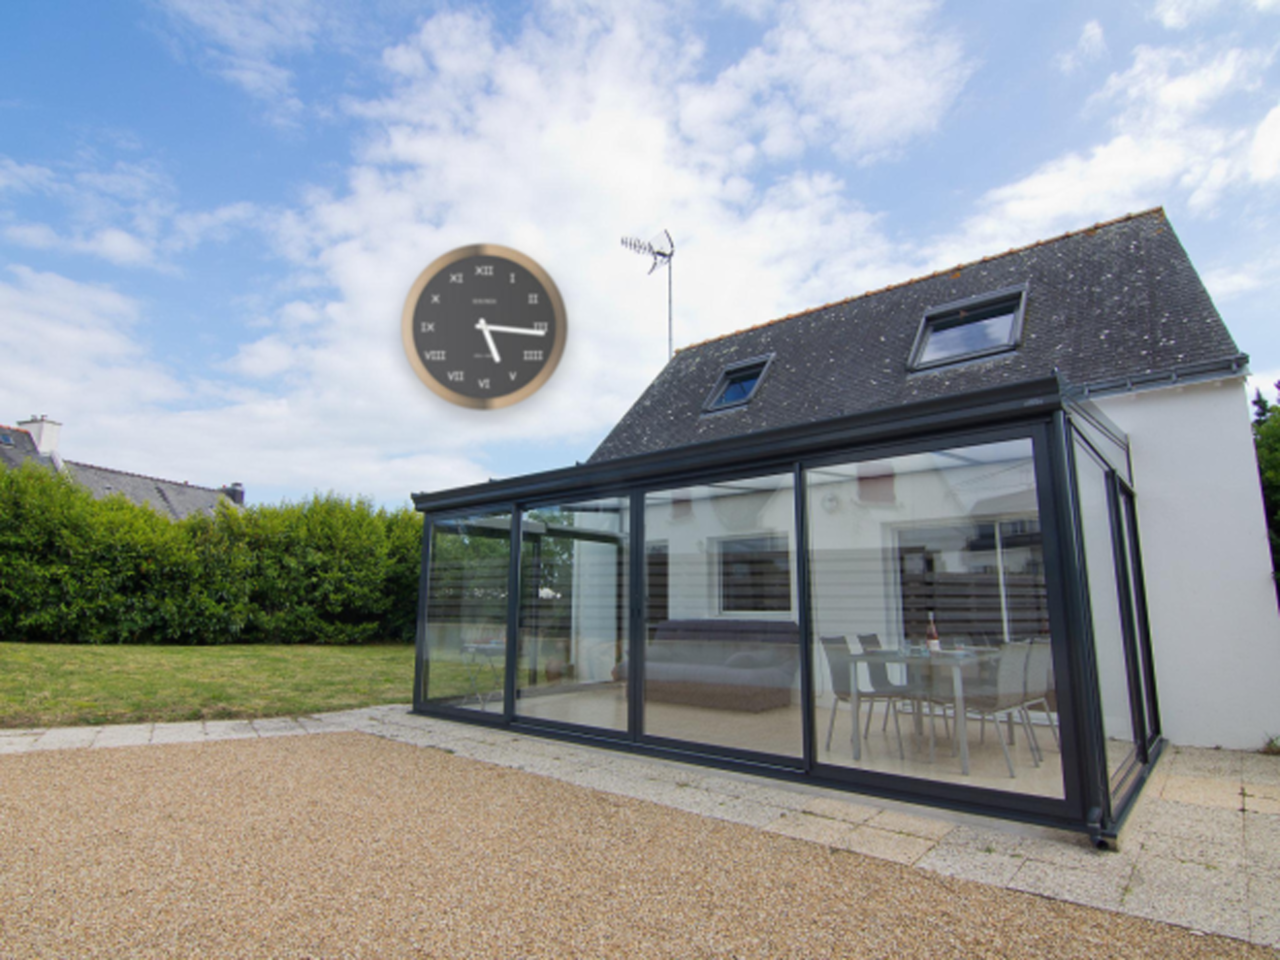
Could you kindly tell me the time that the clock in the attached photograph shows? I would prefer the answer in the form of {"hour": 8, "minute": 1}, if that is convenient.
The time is {"hour": 5, "minute": 16}
